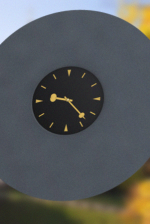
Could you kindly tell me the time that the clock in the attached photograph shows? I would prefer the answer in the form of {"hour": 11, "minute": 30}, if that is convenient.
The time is {"hour": 9, "minute": 23}
